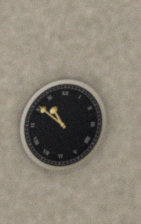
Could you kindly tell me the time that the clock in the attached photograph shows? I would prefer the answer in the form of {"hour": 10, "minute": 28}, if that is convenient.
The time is {"hour": 10, "minute": 51}
